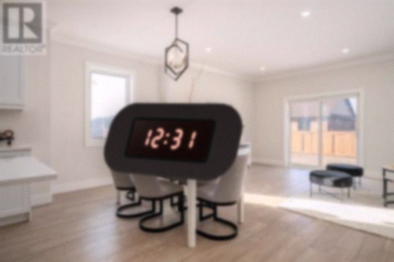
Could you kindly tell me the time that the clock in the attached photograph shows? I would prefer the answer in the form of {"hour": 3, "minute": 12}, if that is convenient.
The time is {"hour": 12, "minute": 31}
